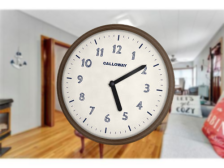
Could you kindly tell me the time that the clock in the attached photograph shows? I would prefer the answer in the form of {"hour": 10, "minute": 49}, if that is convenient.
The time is {"hour": 5, "minute": 9}
